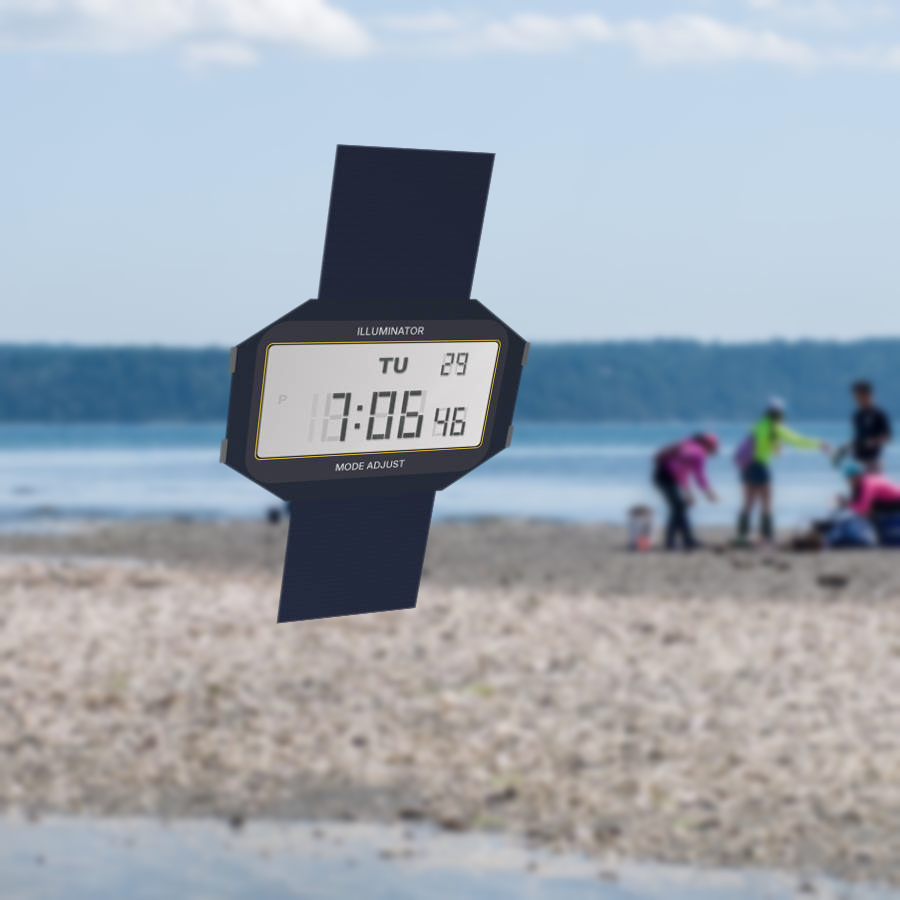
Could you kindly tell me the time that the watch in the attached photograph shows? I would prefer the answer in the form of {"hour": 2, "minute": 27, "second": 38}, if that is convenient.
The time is {"hour": 7, "minute": 6, "second": 46}
